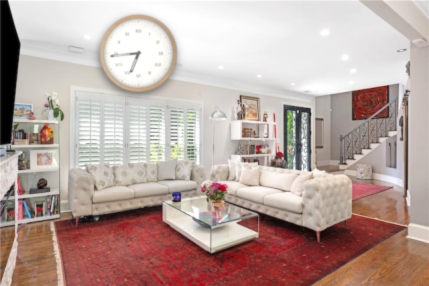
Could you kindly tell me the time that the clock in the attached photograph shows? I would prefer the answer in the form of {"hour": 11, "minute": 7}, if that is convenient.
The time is {"hour": 6, "minute": 44}
